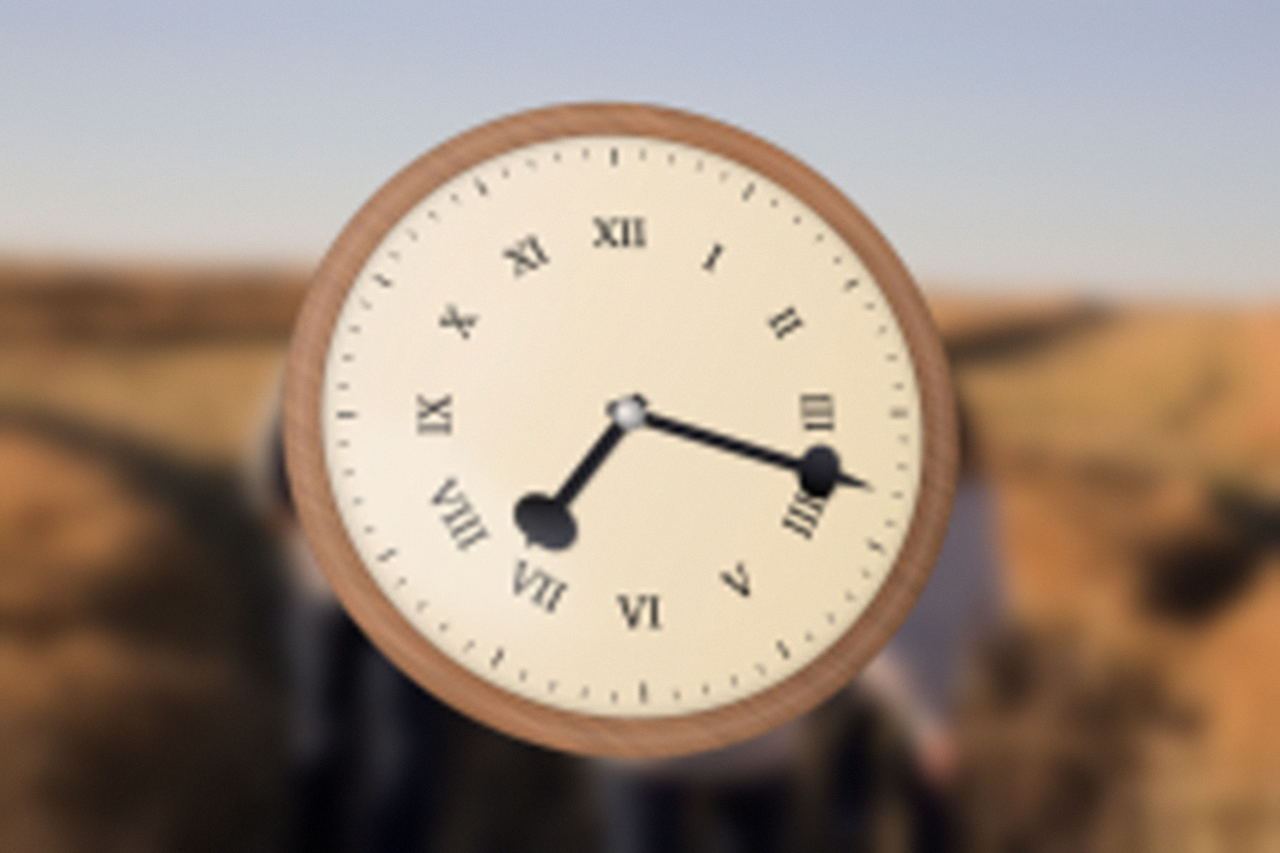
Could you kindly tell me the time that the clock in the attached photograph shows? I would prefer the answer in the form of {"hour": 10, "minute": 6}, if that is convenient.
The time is {"hour": 7, "minute": 18}
